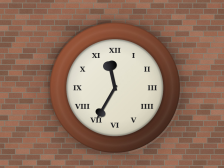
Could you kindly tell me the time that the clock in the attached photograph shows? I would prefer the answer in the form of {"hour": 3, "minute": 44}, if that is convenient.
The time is {"hour": 11, "minute": 35}
